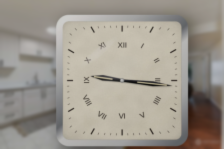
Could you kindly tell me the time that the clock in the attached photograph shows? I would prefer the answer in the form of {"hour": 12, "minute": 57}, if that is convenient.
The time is {"hour": 9, "minute": 16}
